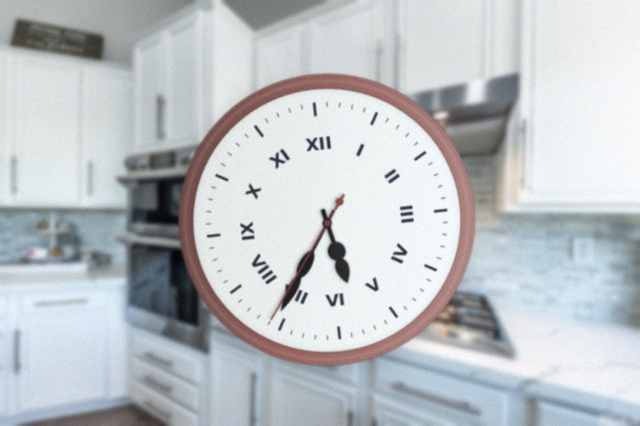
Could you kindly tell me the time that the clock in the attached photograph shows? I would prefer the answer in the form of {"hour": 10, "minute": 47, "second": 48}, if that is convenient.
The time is {"hour": 5, "minute": 35, "second": 36}
